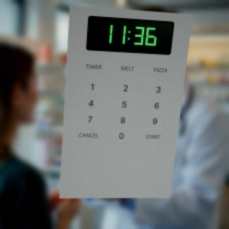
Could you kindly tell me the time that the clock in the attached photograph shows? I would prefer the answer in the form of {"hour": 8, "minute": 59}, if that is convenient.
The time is {"hour": 11, "minute": 36}
